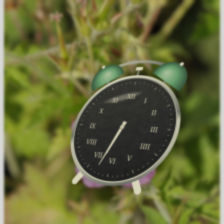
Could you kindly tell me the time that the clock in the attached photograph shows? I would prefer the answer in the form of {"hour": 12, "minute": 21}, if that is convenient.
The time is {"hour": 6, "minute": 33}
